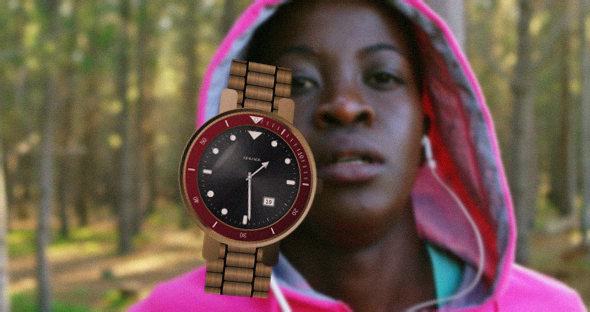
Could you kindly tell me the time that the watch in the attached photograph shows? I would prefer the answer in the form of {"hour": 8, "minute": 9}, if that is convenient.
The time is {"hour": 1, "minute": 29}
